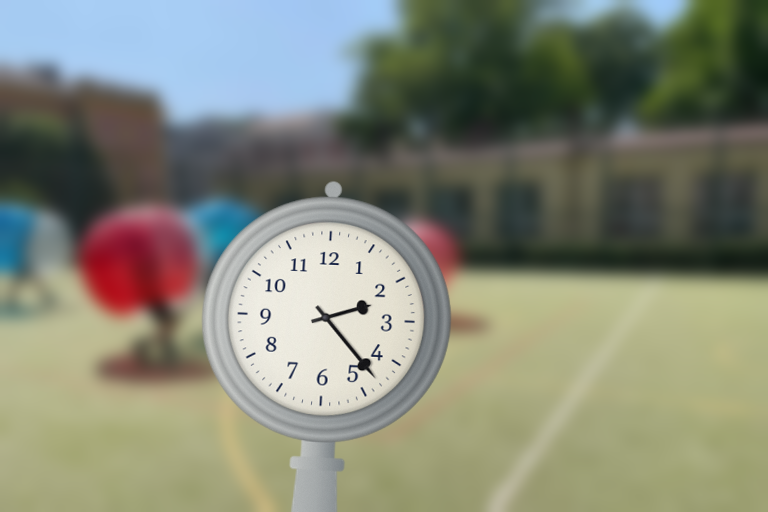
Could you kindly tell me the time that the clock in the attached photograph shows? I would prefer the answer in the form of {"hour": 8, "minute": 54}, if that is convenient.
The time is {"hour": 2, "minute": 23}
